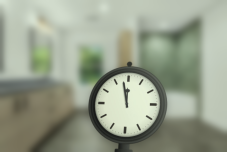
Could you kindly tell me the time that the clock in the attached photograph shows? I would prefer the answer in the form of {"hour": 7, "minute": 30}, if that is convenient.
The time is {"hour": 11, "minute": 58}
